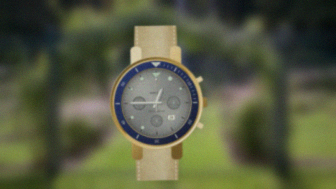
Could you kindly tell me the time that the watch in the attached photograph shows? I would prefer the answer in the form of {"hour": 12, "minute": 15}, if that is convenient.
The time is {"hour": 12, "minute": 45}
